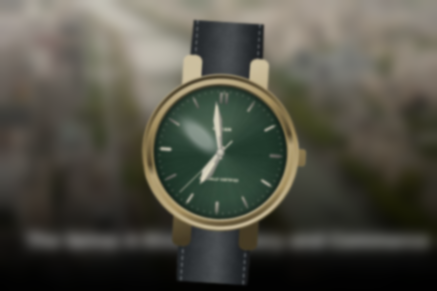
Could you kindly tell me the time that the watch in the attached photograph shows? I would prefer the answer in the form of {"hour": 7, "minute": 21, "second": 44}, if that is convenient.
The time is {"hour": 6, "minute": 58, "second": 37}
